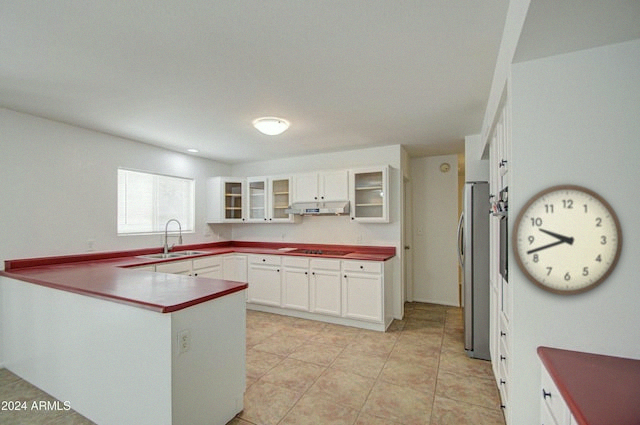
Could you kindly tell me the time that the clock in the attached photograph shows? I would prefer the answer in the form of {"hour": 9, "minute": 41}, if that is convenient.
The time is {"hour": 9, "minute": 42}
